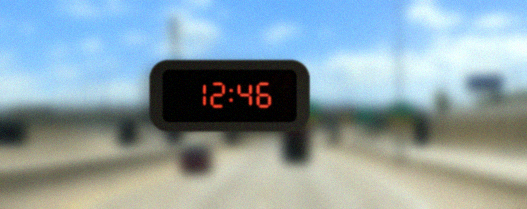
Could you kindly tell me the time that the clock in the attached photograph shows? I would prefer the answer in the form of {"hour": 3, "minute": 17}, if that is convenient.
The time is {"hour": 12, "minute": 46}
